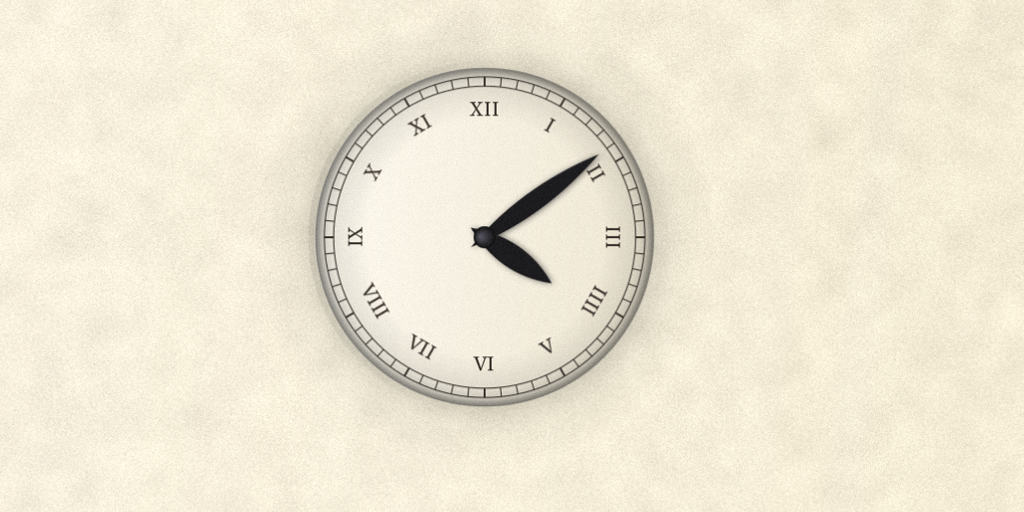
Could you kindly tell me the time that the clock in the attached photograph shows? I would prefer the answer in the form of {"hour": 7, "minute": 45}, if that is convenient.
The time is {"hour": 4, "minute": 9}
